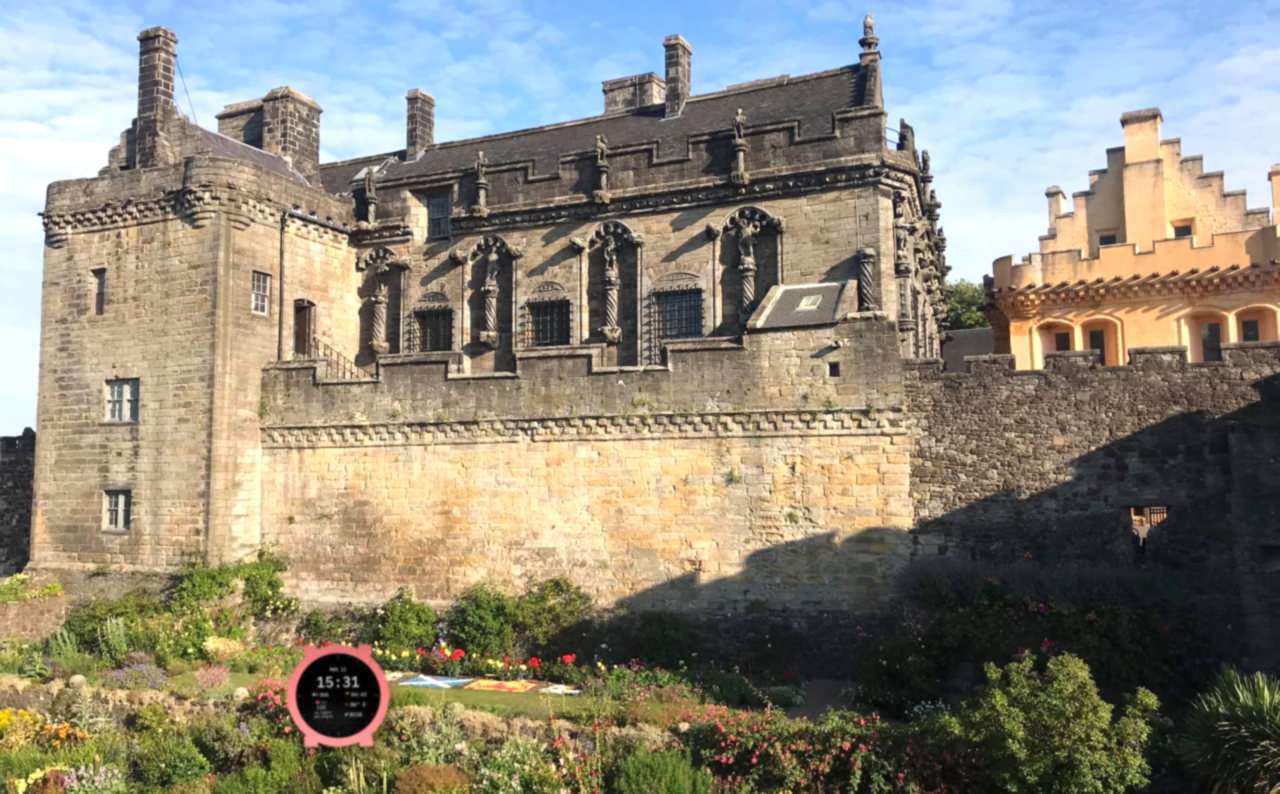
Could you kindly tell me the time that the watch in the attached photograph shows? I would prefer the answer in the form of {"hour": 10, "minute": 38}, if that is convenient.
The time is {"hour": 15, "minute": 31}
